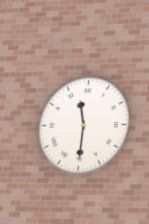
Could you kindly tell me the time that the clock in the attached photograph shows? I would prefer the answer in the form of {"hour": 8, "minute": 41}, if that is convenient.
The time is {"hour": 11, "minute": 30}
